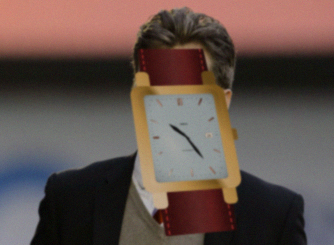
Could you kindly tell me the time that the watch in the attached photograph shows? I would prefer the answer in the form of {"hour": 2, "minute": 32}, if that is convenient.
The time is {"hour": 10, "minute": 25}
